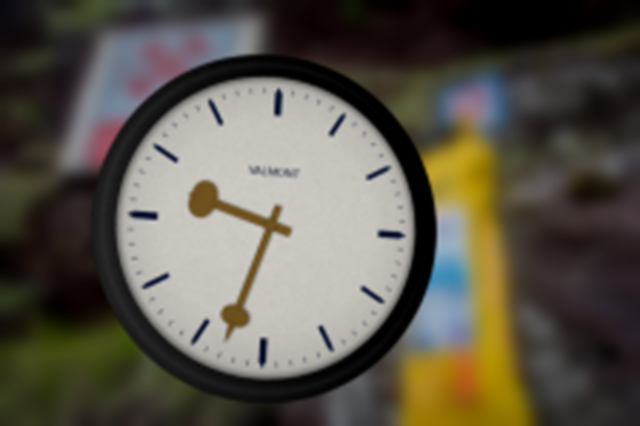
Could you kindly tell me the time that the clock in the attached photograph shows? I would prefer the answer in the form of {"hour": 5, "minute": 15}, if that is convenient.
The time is {"hour": 9, "minute": 33}
